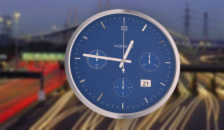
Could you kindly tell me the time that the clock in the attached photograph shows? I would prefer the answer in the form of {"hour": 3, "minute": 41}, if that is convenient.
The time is {"hour": 12, "minute": 46}
